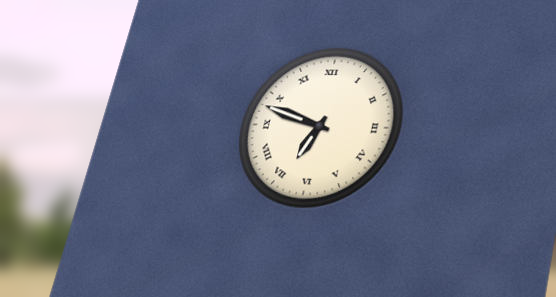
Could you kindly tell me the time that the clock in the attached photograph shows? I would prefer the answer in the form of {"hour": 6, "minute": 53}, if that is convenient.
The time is {"hour": 6, "minute": 48}
